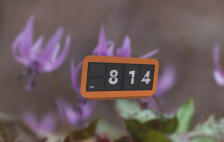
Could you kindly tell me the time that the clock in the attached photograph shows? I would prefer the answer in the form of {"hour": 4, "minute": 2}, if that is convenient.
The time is {"hour": 8, "minute": 14}
